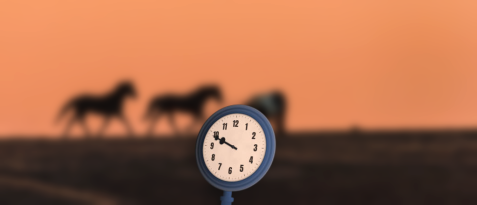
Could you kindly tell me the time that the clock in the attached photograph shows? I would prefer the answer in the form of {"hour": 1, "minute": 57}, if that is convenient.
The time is {"hour": 9, "minute": 49}
